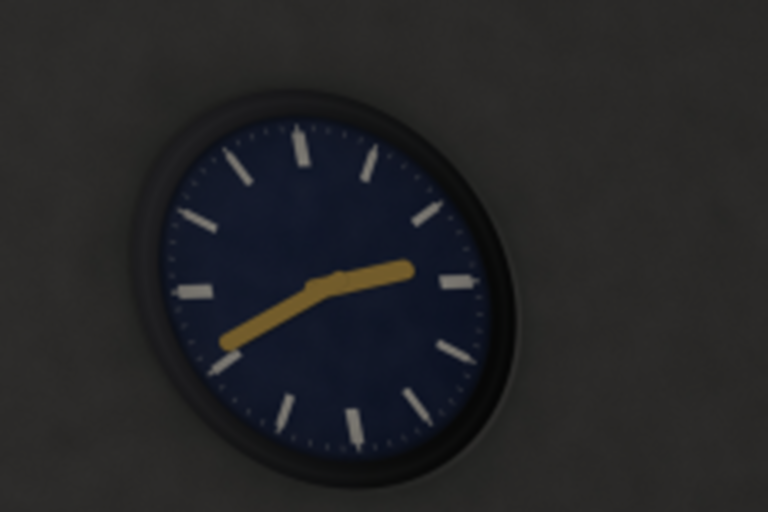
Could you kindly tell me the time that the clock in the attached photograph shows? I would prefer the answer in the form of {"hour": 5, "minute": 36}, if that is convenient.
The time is {"hour": 2, "minute": 41}
